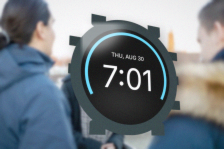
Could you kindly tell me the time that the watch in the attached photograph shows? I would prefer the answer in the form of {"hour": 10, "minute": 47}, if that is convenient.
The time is {"hour": 7, "minute": 1}
